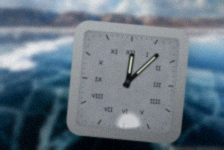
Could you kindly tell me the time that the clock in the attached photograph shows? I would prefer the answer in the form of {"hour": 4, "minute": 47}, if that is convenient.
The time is {"hour": 12, "minute": 7}
